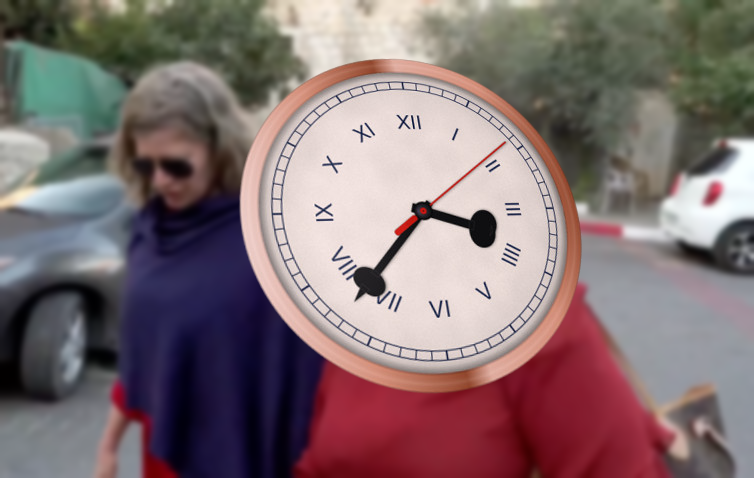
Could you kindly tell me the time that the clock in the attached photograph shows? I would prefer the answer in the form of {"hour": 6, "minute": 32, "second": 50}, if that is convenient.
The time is {"hour": 3, "minute": 37, "second": 9}
